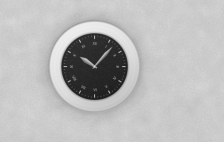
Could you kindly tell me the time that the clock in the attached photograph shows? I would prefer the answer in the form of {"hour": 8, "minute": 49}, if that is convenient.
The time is {"hour": 10, "minute": 7}
